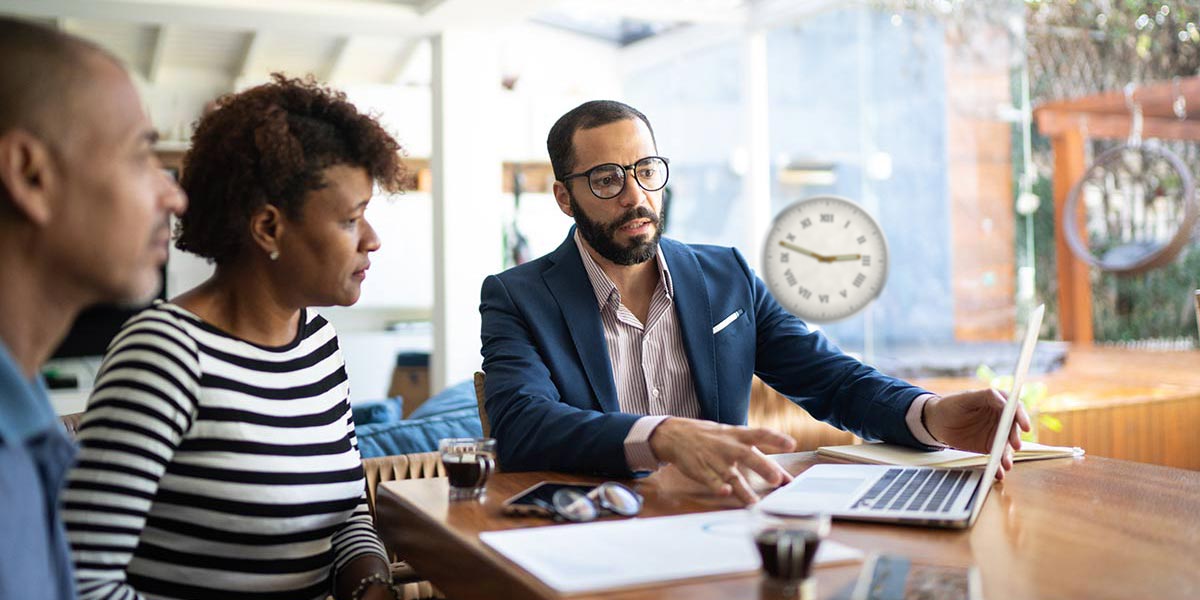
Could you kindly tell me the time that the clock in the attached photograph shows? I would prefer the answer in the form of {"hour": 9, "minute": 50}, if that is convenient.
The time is {"hour": 2, "minute": 48}
